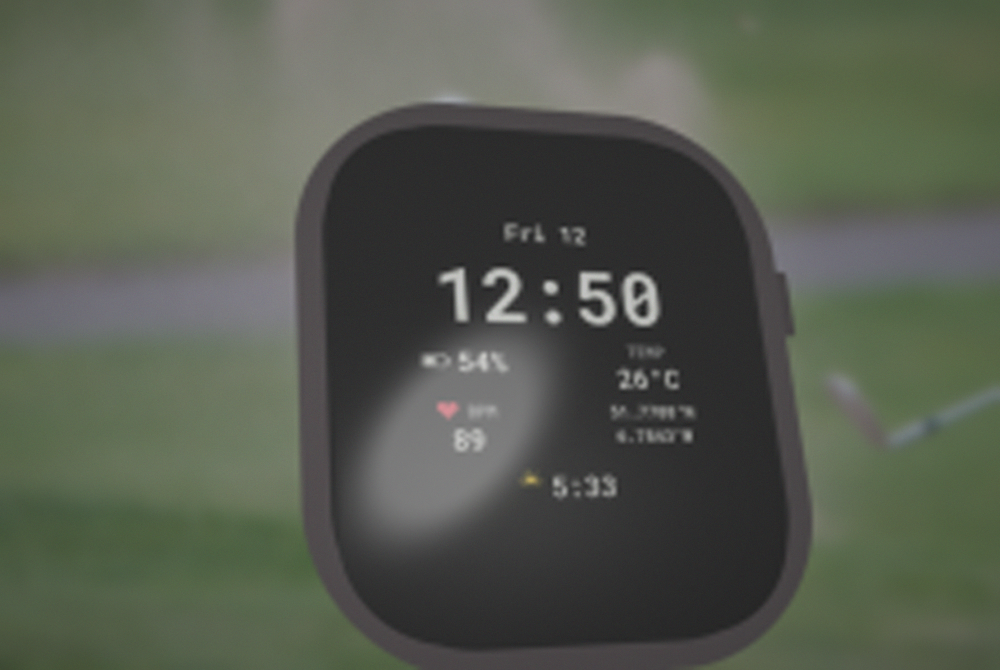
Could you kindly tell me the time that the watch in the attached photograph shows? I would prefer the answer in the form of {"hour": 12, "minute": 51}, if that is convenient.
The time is {"hour": 12, "minute": 50}
